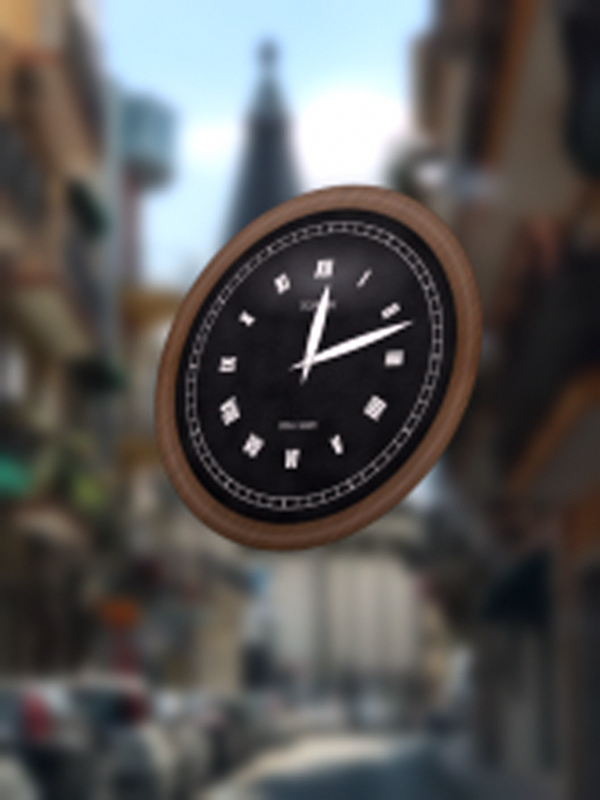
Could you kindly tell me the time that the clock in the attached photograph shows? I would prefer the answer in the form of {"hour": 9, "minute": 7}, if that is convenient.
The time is {"hour": 12, "minute": 12}
